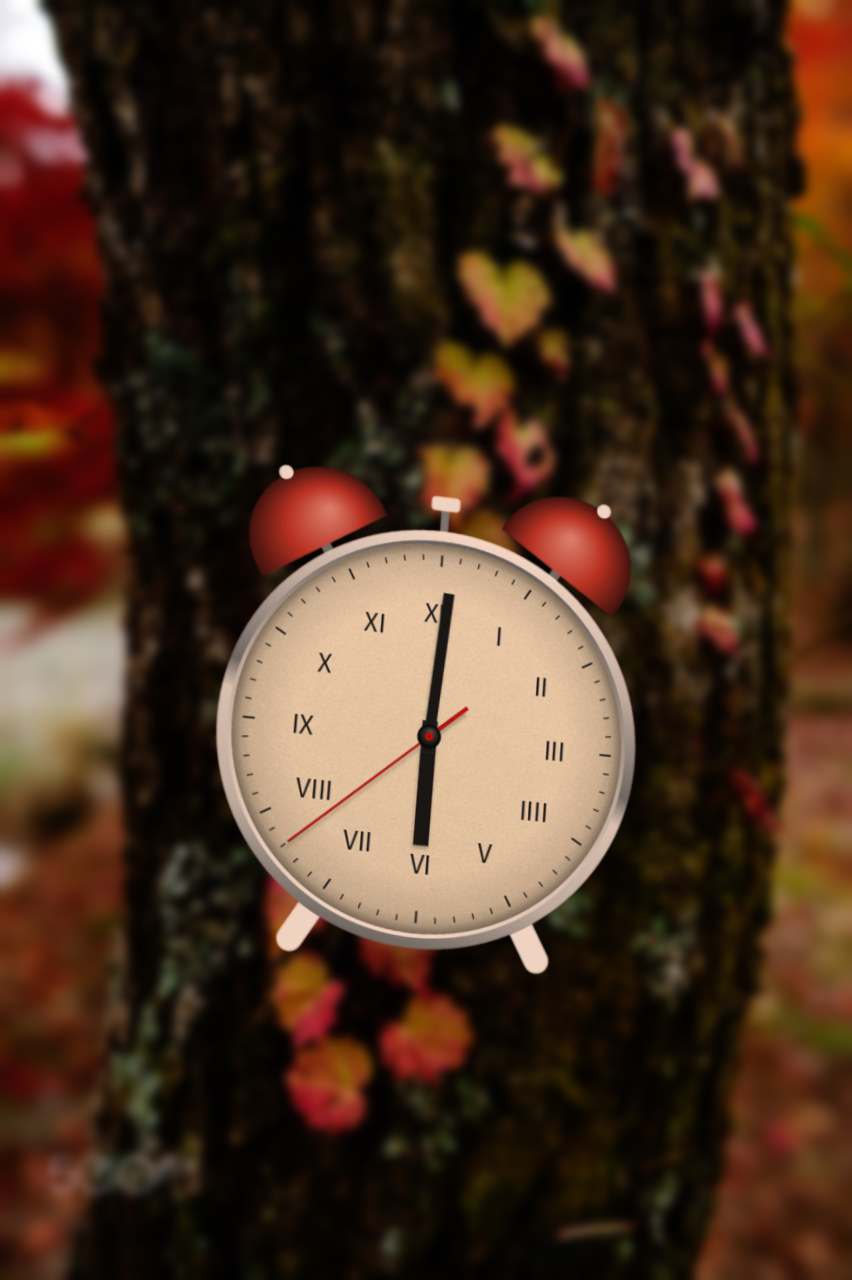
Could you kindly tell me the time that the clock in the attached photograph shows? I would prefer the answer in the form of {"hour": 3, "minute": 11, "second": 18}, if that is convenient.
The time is {"hour": 6, "minute": 0, "second": 38}
